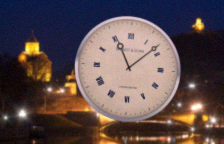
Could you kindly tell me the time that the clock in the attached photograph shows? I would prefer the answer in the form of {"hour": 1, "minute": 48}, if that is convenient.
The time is {"hour": 11, "minute": 8}
